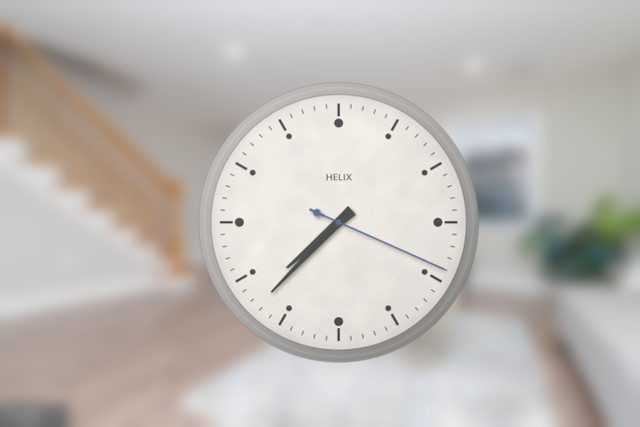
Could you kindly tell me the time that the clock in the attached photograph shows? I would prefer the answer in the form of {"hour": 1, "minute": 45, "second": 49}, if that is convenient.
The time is {"hour": 7, "minute": 37, "second": 19}
